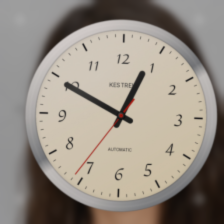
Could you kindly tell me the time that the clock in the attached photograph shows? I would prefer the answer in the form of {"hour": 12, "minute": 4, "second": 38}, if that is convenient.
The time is {"hour": 12, "minute": 49, "second": 36}
